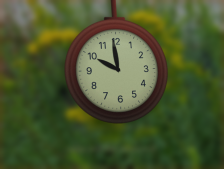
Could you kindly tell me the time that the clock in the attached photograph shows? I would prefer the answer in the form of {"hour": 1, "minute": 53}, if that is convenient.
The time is {"hour": 9, "minute": 59}
